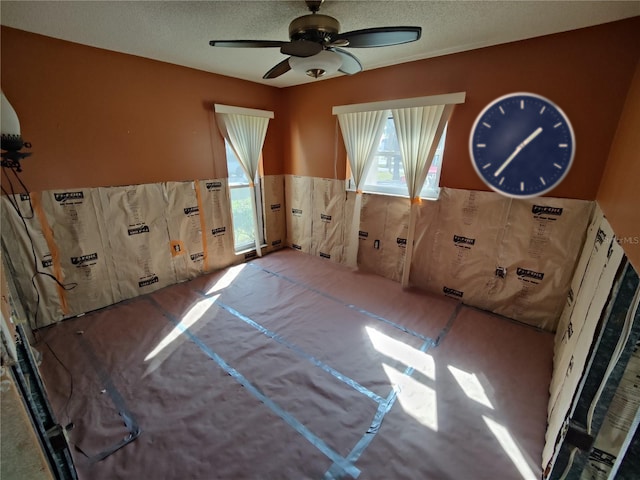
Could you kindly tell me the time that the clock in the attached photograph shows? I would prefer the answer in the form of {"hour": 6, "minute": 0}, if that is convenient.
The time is {"hour": 1, "minute": 37}
